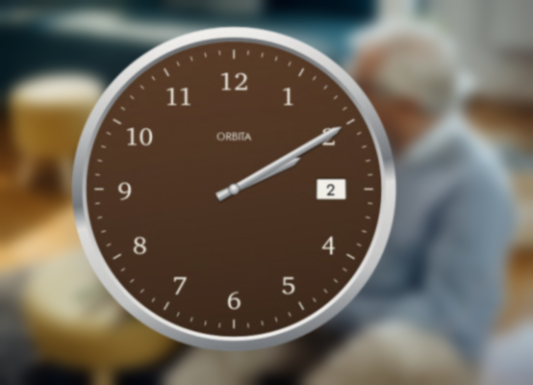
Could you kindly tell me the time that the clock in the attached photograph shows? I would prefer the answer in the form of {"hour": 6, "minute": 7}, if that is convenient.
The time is {"hour": 2, "minute": 10}
